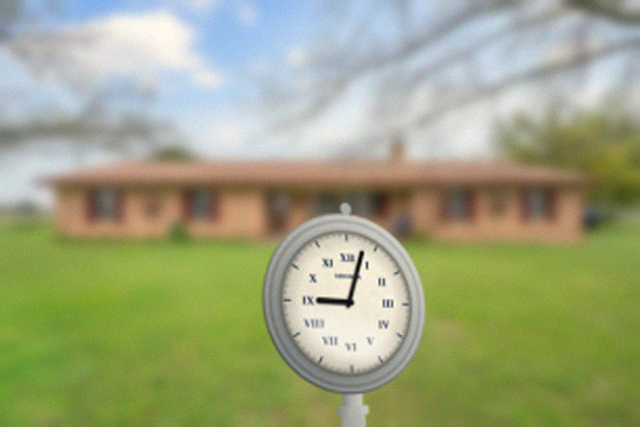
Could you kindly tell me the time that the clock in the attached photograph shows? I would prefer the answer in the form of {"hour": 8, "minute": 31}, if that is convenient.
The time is {"hour": 9, "minute": 3}
